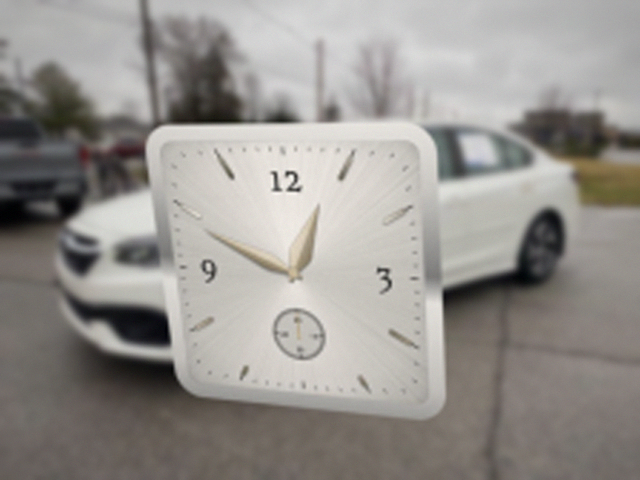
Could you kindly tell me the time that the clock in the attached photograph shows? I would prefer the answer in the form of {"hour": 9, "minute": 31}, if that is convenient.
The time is {"hour": 12, "minute": 49}
